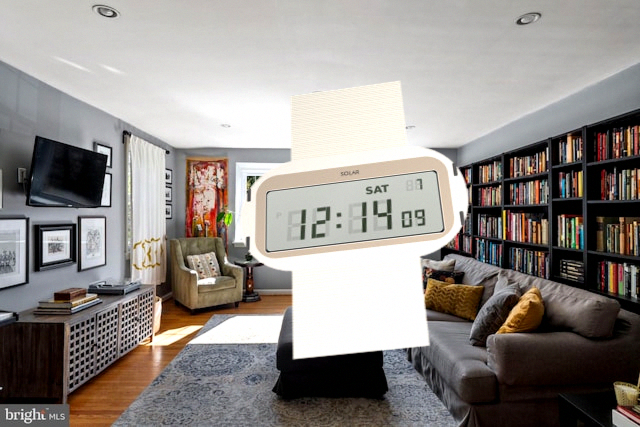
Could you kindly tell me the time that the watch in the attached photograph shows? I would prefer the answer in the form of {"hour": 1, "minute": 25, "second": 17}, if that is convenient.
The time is {"hour": 12, "minute": 14, "second": 9}
